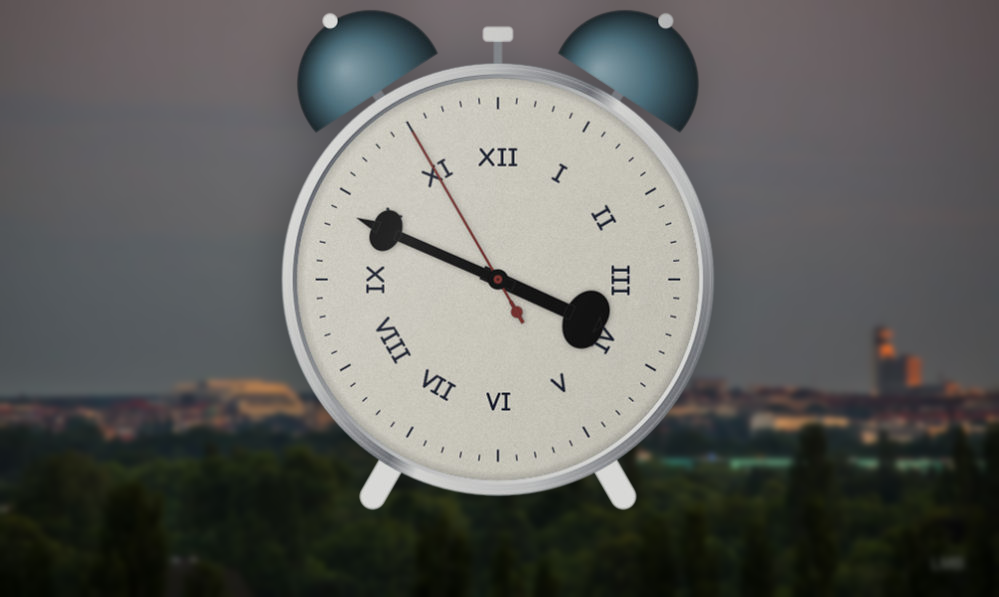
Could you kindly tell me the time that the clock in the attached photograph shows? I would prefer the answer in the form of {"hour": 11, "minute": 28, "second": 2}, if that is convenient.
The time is {"hour": 3, "minute": 48, "second": 55}
